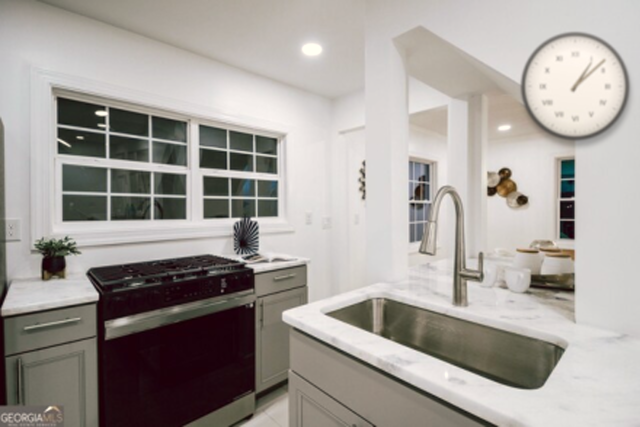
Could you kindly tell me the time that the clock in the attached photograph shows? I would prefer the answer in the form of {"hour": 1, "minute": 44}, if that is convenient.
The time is {"hour": 1, "minute": 8}
